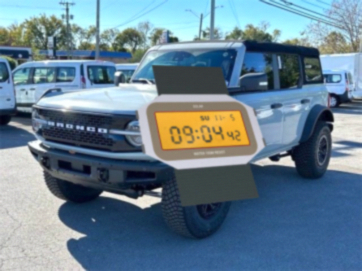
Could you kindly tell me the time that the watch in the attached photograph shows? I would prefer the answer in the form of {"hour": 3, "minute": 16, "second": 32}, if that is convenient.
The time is {"hour": 9, "minute": 4, "second": 42}
